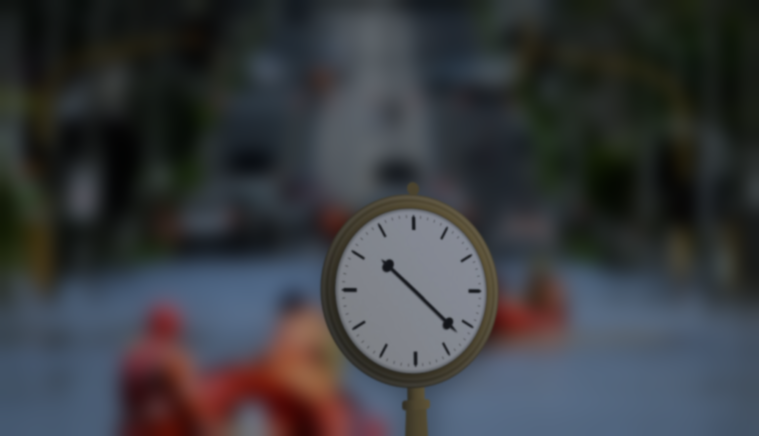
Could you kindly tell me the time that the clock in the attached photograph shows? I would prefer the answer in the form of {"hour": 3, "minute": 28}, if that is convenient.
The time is {"hour": 10, "minute": 22}
